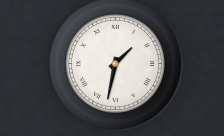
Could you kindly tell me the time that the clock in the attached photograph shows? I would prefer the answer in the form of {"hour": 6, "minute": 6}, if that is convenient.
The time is {"hour": 1, "minute": 32}
